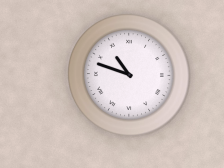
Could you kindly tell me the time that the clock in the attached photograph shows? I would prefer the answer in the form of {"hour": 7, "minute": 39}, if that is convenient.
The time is {"hour": 10, "minute": 48}
